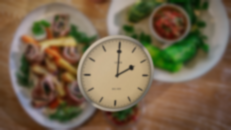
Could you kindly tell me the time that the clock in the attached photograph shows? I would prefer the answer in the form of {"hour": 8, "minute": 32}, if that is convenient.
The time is {"hour": 2, "minute": 0}
